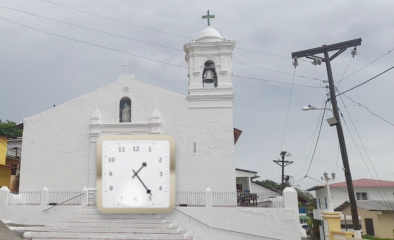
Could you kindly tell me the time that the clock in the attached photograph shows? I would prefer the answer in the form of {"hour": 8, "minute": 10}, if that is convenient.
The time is {"hour": 1, "minute": 24}
